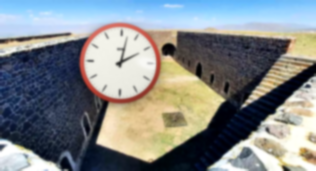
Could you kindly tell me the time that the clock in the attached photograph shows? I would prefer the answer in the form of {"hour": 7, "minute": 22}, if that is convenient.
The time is {"hour": 2, "minute": 2}
